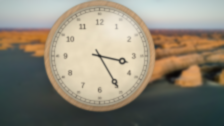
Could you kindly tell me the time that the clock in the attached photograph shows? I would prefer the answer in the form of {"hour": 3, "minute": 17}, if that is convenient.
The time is {"hour": 3, "minute": 25}
